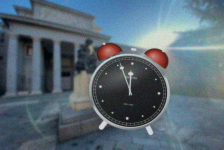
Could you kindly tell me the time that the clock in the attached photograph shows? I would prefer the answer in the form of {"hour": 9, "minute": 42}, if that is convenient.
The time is {"hour": 11, "minute": 56}
